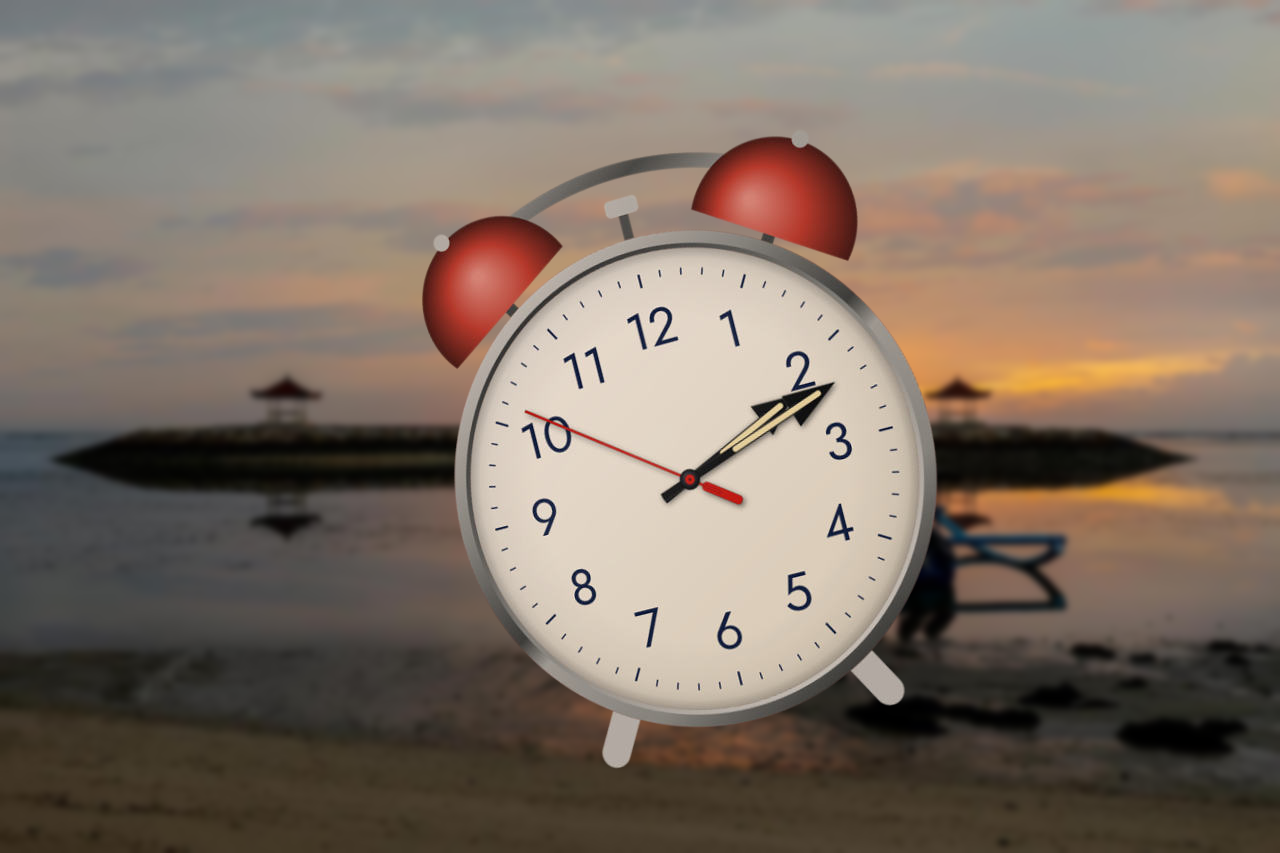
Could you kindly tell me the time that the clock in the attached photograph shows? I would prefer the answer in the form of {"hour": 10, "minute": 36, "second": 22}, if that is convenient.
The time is {"hour": 2, "minute": 11, "second": 51}
